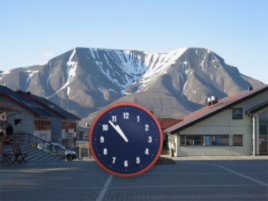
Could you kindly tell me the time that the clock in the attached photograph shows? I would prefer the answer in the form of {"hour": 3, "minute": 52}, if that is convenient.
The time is {"hour": 10, "minute": 53}
